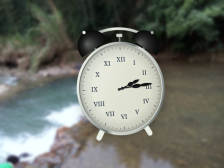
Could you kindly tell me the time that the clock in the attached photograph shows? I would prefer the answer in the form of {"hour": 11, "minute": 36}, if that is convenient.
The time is {"hour": 2, "minute": 14}
